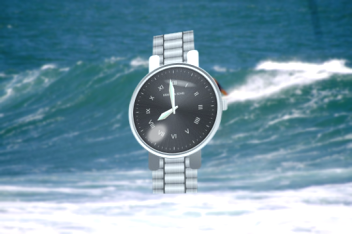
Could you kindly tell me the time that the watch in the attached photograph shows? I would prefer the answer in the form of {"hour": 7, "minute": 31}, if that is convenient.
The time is {"hour": 7, "minute": 59}
